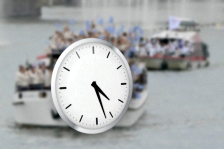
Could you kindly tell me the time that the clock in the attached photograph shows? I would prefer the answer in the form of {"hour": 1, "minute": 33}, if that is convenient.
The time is {"hour": 4, "minute": 27}
